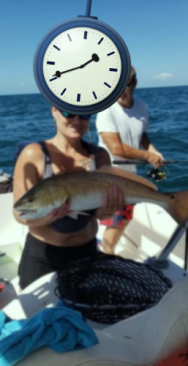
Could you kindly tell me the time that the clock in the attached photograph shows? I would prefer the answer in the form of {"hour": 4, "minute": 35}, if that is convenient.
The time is {"hour": 1, "minute": 41}
